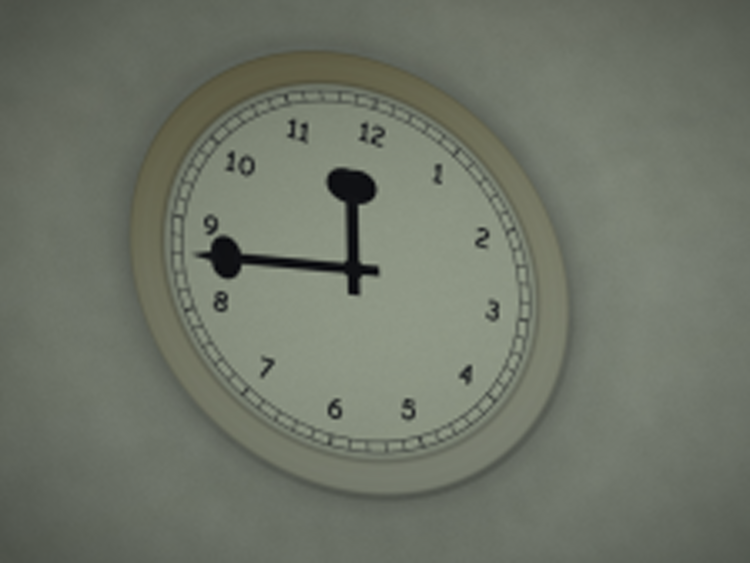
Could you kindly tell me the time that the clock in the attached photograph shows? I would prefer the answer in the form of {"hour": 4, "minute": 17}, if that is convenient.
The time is {"hour": 11, "minute": 43}
